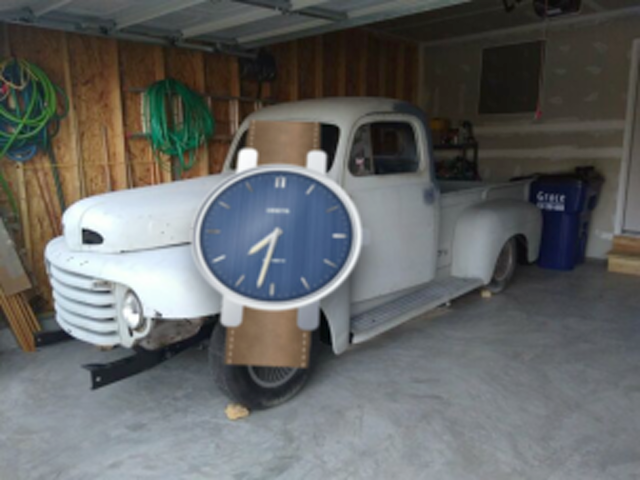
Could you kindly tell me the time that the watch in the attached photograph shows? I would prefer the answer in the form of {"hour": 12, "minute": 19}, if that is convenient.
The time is {"hour": 7, "minute": 32}
